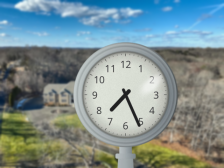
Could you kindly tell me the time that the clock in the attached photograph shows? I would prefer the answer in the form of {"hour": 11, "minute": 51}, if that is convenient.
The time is {"hour": 7, "minute": 26}
